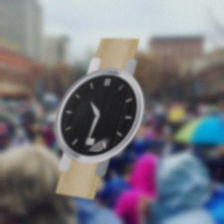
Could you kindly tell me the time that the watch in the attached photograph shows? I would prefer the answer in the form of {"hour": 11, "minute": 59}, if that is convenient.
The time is {"hour": 10, "minute": 31}
